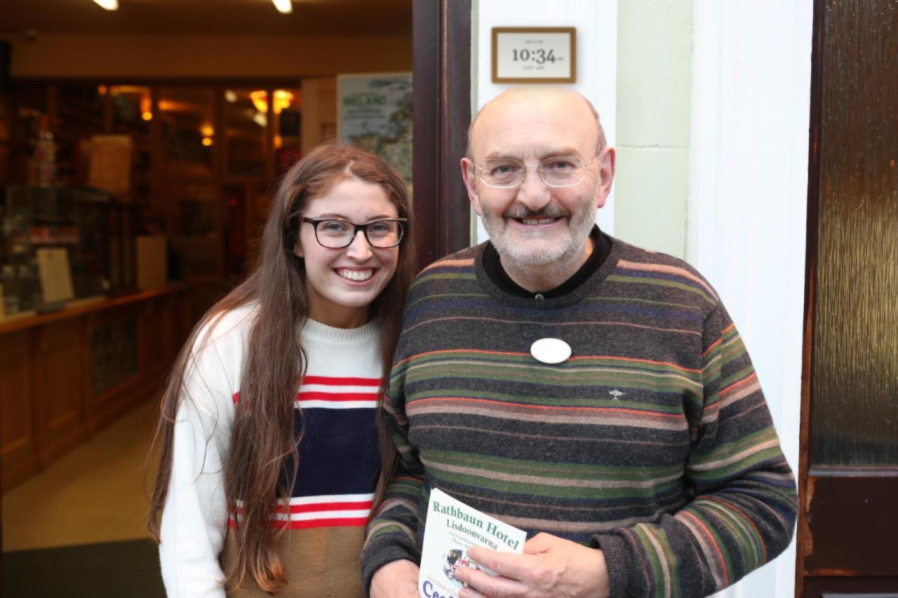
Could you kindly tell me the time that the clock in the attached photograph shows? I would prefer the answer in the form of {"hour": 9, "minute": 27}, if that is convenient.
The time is {"hour": 10, "minute": 34}
